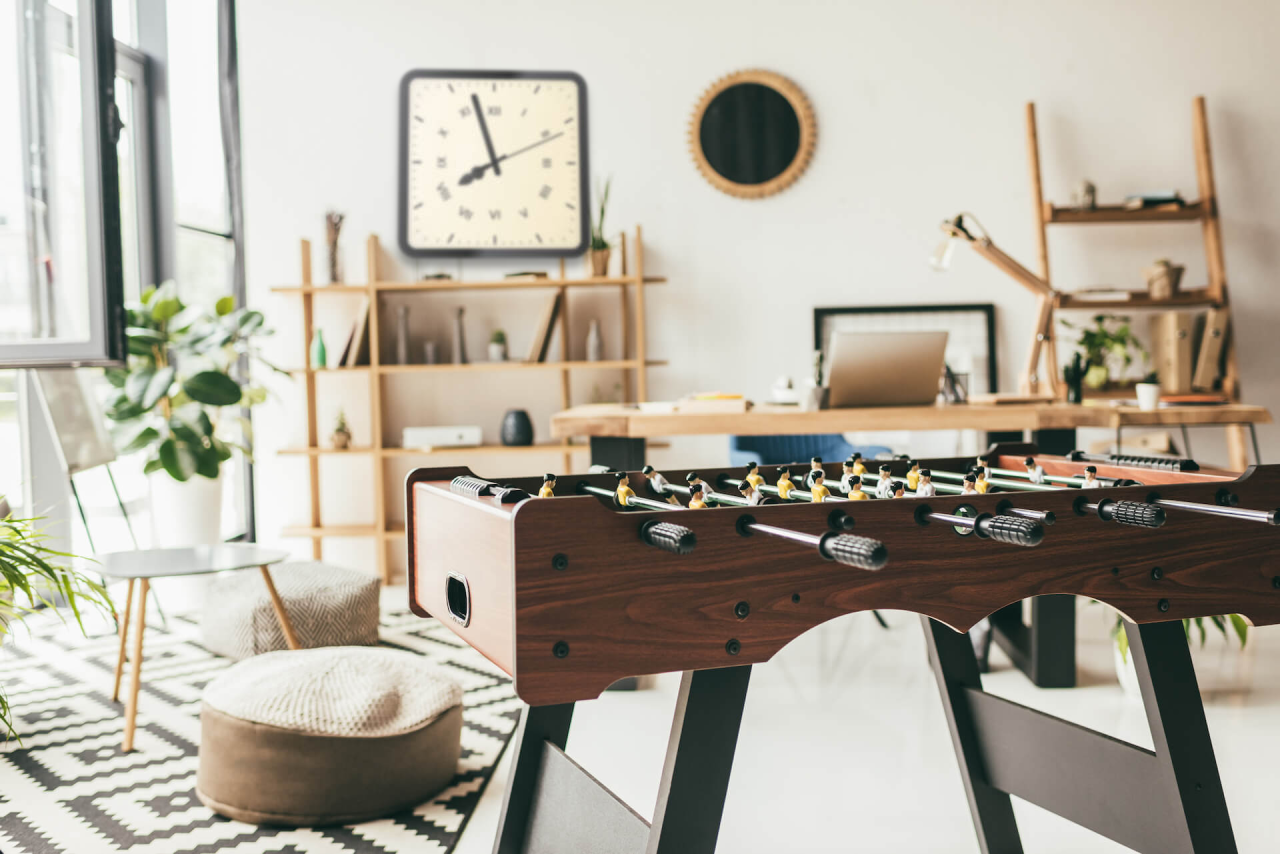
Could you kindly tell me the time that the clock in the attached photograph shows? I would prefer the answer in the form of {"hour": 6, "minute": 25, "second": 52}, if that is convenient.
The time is {"hour": 7, "minute": 57, "second": 11}
